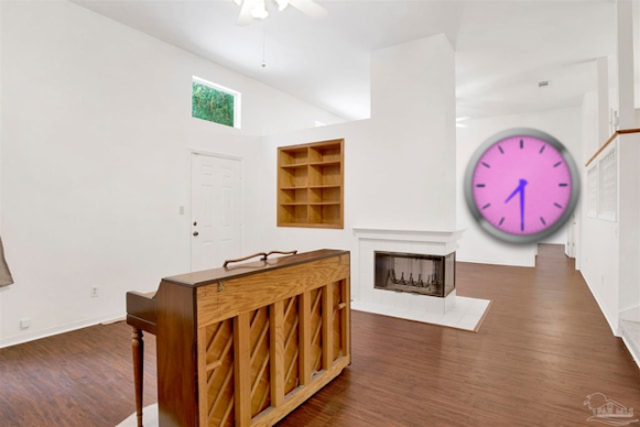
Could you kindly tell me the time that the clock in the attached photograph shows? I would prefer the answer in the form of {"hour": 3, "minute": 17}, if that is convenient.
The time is {"hour": 7, "minute": 30}
